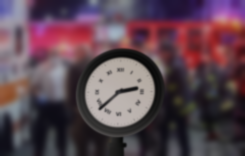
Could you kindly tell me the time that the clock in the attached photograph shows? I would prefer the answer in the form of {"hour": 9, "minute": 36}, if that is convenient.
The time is {"hour": 2, "minute": 38}
